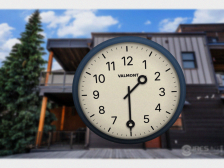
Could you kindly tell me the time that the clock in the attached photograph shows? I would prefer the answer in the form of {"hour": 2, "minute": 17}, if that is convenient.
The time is {"hour": 1, "minute": 30}
